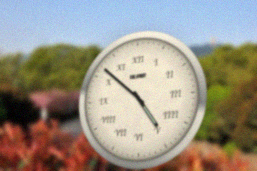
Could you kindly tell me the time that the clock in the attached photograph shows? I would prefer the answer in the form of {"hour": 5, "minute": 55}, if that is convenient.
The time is {"hour": 4, "minute": 52}
